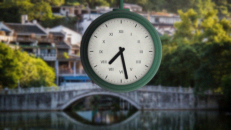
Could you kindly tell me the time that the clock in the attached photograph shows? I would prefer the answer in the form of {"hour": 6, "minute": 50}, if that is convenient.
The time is {"hour": 7, "minute": 28}
